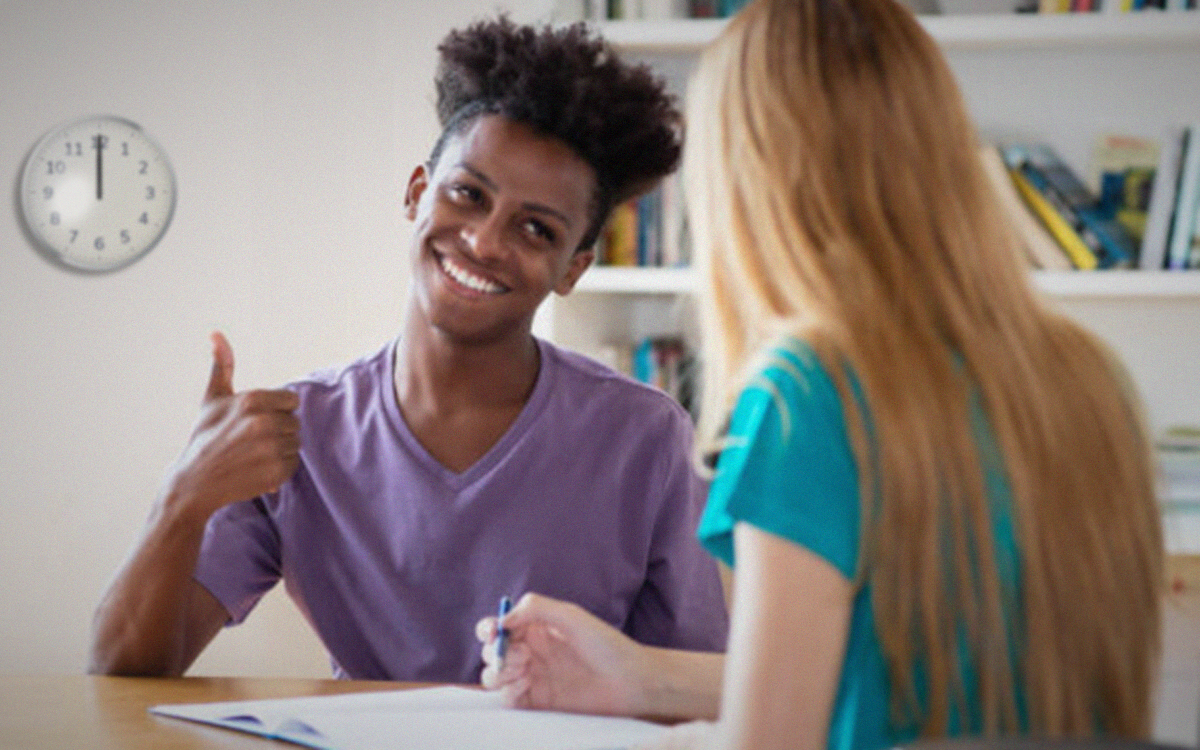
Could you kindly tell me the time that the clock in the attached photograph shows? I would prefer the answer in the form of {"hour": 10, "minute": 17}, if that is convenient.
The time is {"hour": 12, "minute": 0}
